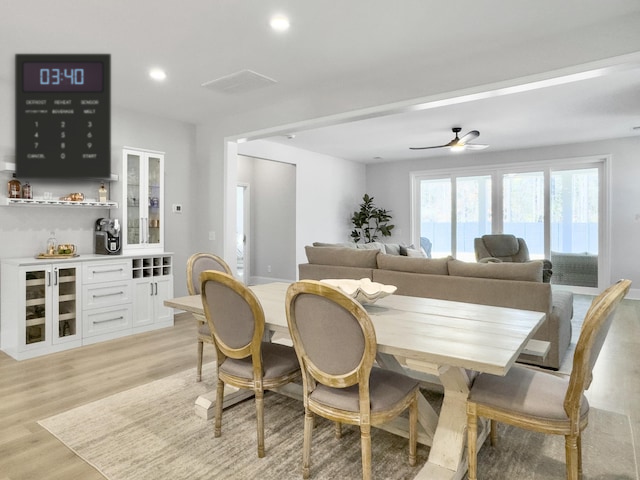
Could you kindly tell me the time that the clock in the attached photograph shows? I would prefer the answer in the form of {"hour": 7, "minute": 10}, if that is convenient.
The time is {"hour": 3, "minute": 40}
